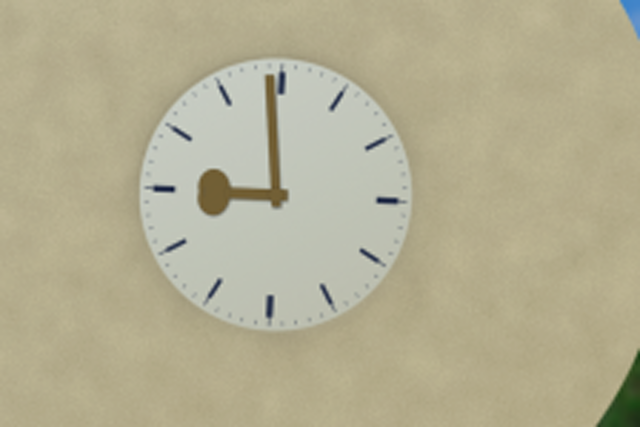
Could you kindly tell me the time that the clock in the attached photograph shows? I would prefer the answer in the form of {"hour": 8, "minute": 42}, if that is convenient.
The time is {"hour": 8, "minute": 59}
